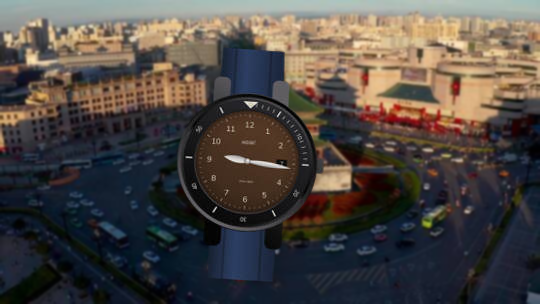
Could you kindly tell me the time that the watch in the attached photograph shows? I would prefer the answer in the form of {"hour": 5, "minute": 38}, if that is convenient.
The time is {"hour": 9, "minute": 16}
